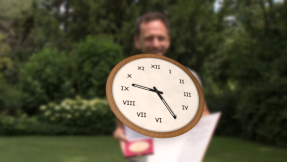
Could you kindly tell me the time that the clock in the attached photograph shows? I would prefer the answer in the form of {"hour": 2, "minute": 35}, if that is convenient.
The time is {"hour": 9, "minute": 25}
